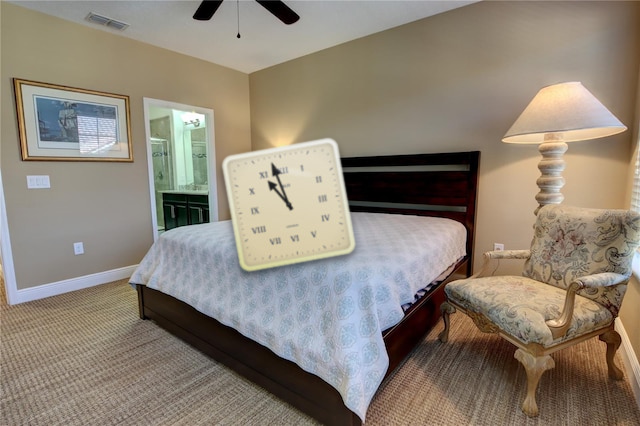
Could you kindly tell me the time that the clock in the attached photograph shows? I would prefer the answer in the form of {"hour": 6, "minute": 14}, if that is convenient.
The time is {"hour": 10, "minute": 58}
